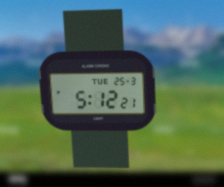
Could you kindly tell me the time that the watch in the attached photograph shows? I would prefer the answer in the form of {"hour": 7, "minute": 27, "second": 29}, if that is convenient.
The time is {"hour": 5, "minute": 12, "second": 21}
